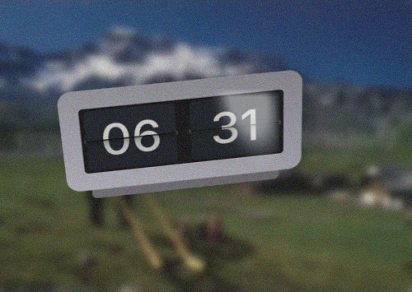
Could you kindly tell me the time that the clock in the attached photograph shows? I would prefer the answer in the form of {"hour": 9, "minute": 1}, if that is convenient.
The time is {"hour": 6, "minute": 31}
